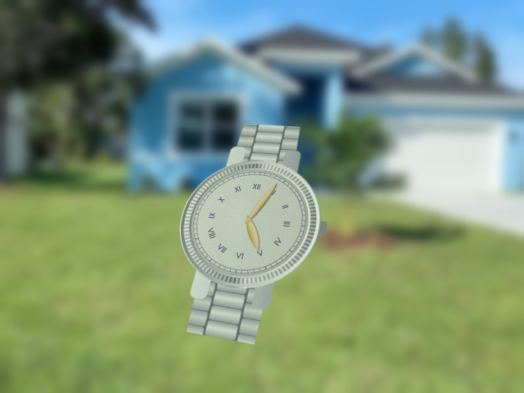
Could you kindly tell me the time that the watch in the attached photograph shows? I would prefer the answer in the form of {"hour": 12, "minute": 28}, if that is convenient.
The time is {"hour": 5, "minute": 4}
